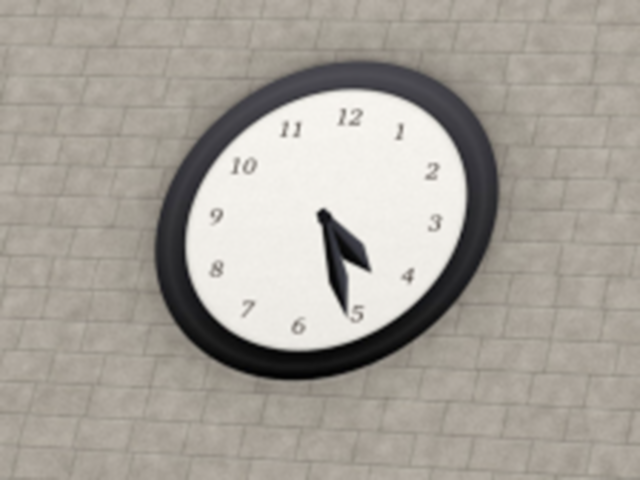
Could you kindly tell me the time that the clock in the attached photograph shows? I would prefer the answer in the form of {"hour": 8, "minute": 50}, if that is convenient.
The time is {"hour": 4, "minute": 26}
